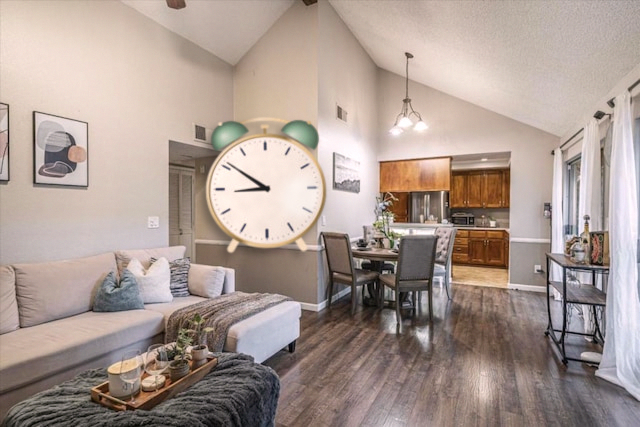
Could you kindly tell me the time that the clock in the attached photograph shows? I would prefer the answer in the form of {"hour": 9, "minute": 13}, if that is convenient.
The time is {"hour": 8, "minute": 51}
